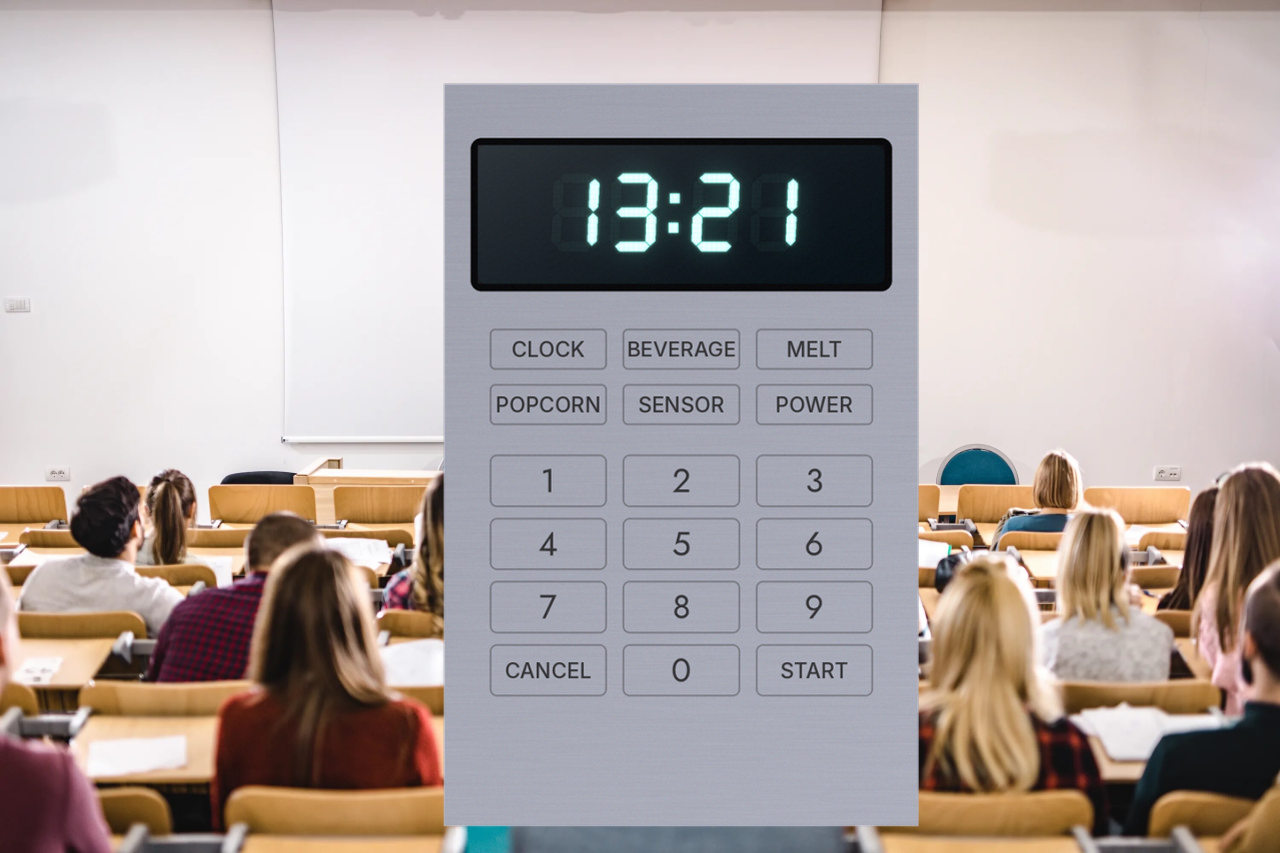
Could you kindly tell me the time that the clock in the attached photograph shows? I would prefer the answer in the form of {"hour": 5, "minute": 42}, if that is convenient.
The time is {"hour": 13, "minute": 21}
